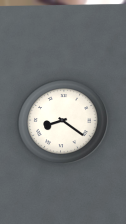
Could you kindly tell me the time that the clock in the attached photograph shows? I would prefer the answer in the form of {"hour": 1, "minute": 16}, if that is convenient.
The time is {"hour": 8, "minute": 21}
